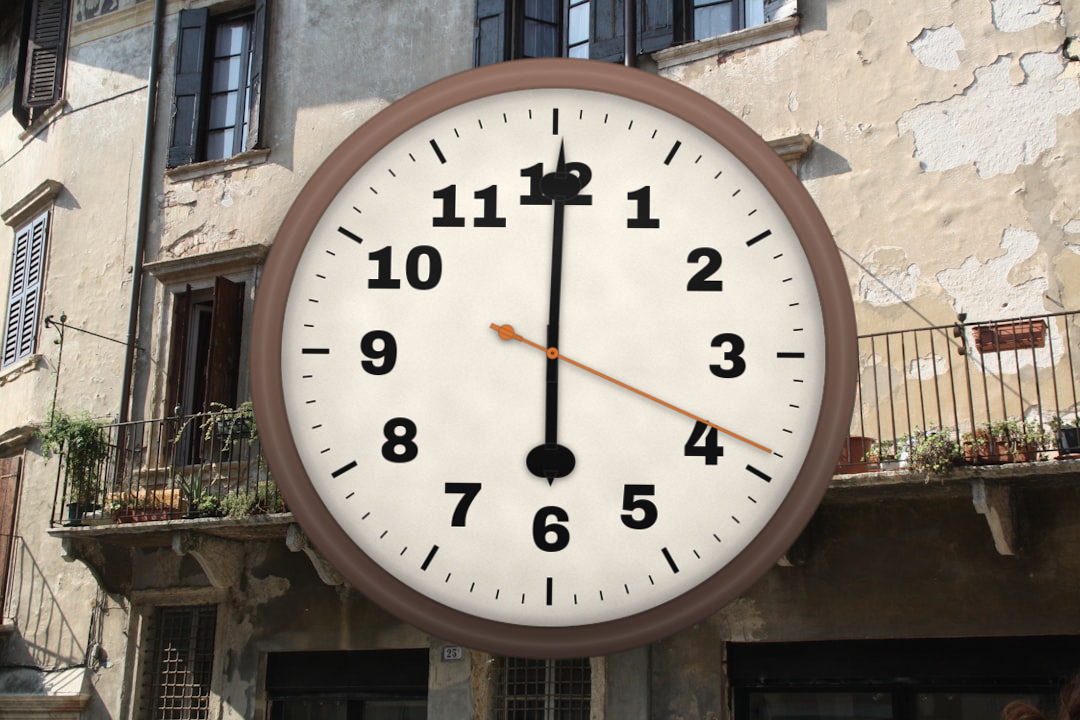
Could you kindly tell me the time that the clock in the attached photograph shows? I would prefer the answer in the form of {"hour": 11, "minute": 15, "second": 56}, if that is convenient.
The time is {"hour": 6, "minute": 0, "second": 19}
